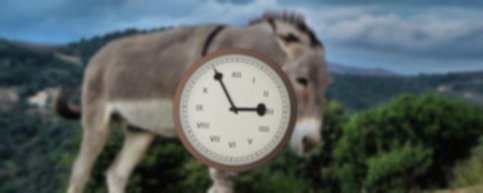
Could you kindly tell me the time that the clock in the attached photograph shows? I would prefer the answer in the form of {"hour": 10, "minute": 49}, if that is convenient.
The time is {"hour": 2, "minute": 55}
